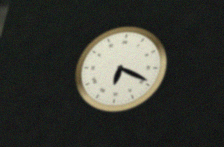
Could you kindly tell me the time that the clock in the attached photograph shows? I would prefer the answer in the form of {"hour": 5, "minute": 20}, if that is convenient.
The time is {"hour": 6, "minute": 19}
